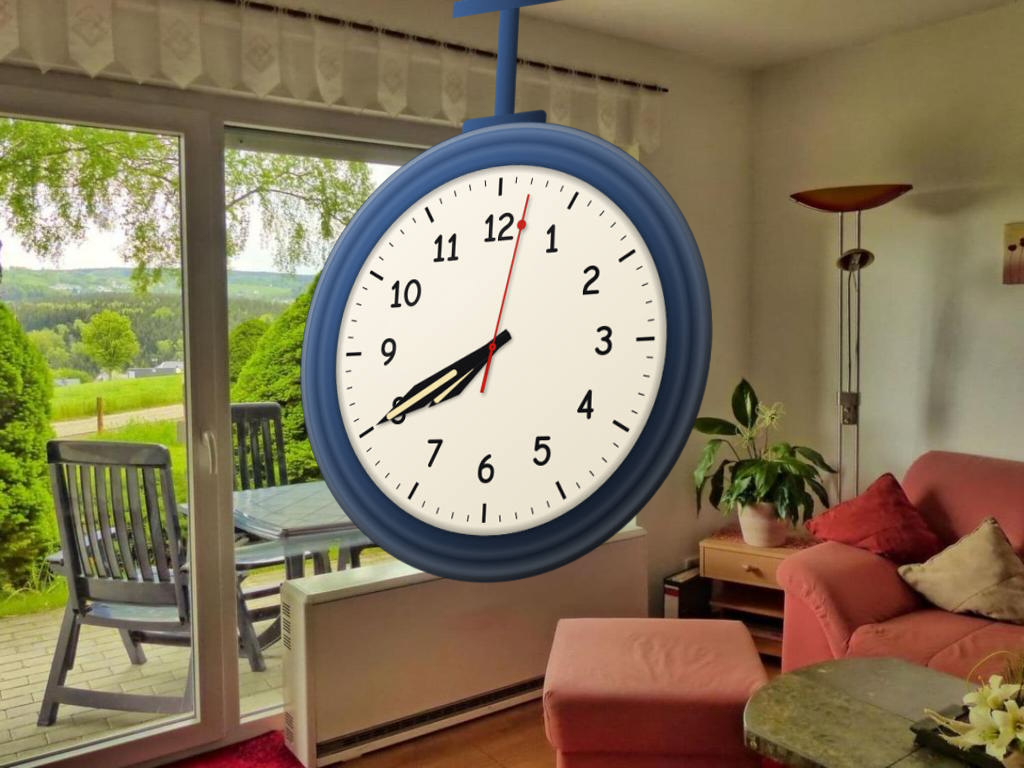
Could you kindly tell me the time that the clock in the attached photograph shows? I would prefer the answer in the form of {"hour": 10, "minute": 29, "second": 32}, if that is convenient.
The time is {"hour": 7, "minute": 40, "second": 2}
